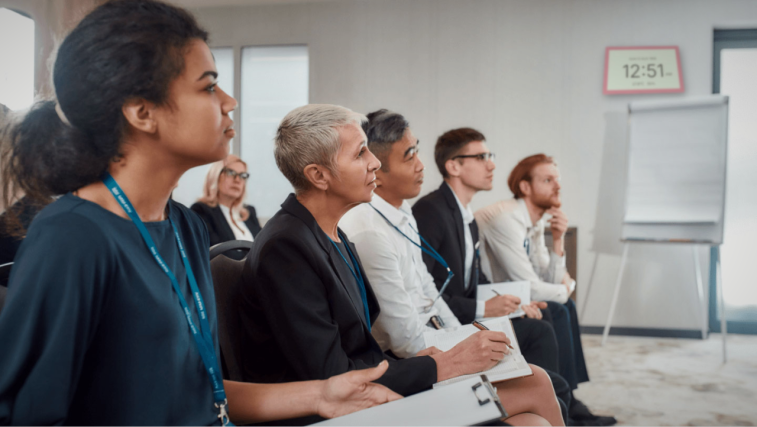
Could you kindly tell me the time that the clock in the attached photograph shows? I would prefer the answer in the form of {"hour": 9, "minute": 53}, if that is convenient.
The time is {"hour": 12, "minute": 51}
